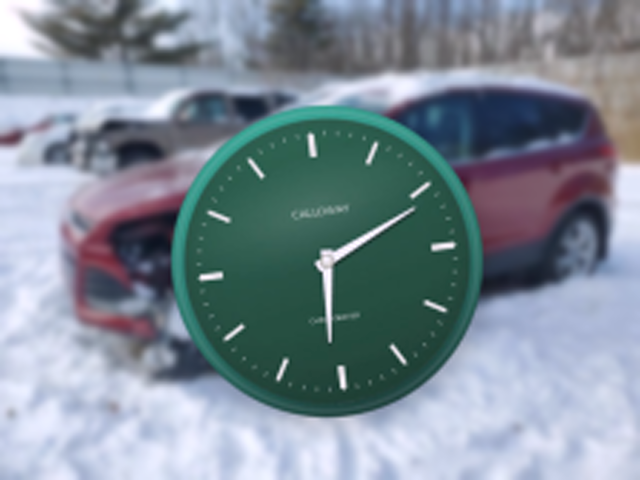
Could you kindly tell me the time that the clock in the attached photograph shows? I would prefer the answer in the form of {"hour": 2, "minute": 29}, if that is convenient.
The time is {"hour": 6, "minute": 11}
